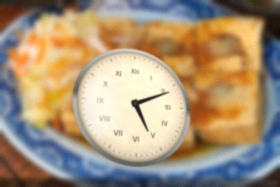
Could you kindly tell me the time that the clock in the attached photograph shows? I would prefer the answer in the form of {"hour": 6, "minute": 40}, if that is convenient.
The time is {"hour": 5, "minute": 11}
